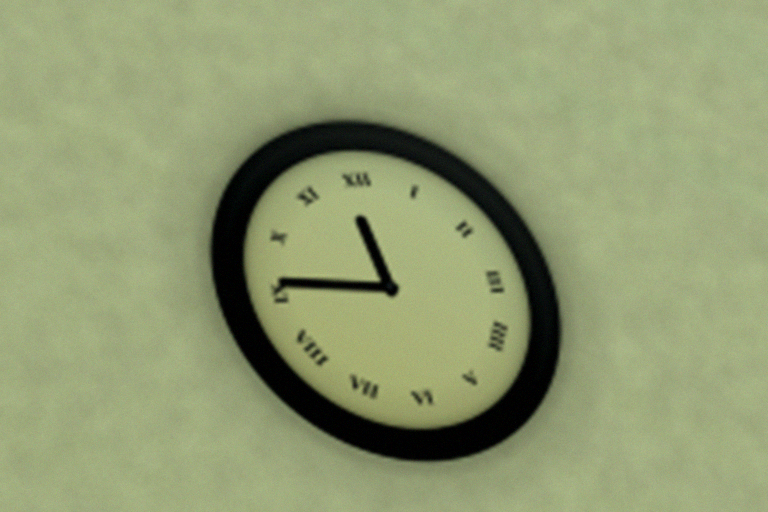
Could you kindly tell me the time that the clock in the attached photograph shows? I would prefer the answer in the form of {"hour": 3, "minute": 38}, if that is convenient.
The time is {"hour": 11, "minute": 46}
